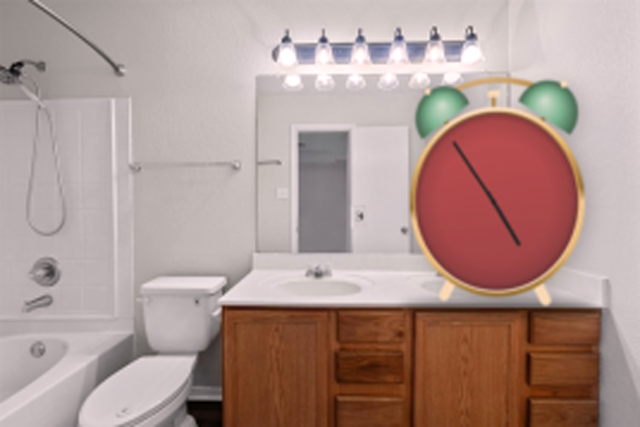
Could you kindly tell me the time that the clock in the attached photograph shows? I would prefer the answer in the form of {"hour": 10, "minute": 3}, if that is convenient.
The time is {"hour": 4, "minute": 54}
